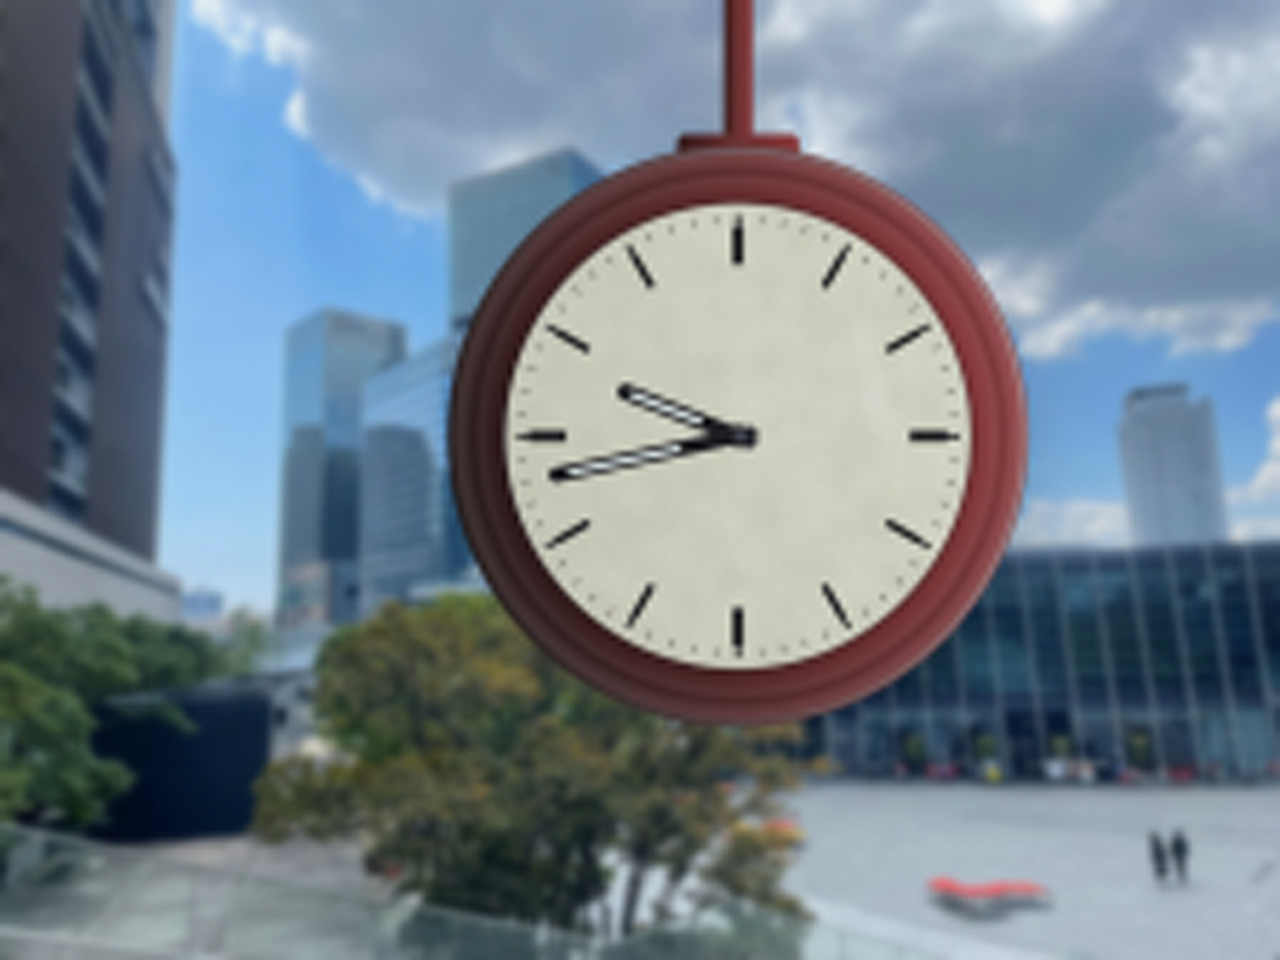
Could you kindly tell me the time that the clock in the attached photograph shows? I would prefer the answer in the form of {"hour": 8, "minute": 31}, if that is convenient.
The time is {"hour": 9, "minute": 43}
